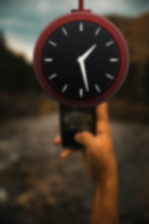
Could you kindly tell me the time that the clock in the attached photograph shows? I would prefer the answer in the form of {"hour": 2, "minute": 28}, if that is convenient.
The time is {"hour": 1, "minute": 28}
